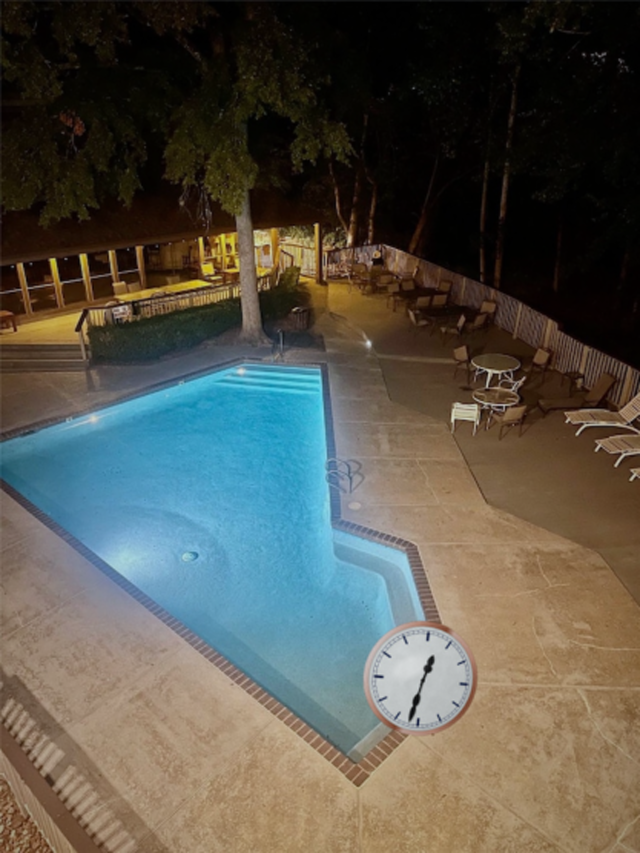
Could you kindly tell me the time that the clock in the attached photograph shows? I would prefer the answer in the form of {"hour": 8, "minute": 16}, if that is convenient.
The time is {"hour": 12, "minute": 32}
